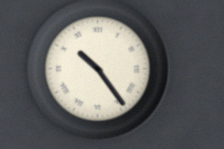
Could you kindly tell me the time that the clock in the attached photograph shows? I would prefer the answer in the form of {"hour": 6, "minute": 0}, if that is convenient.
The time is {"hour": 10, "minute": 24}
